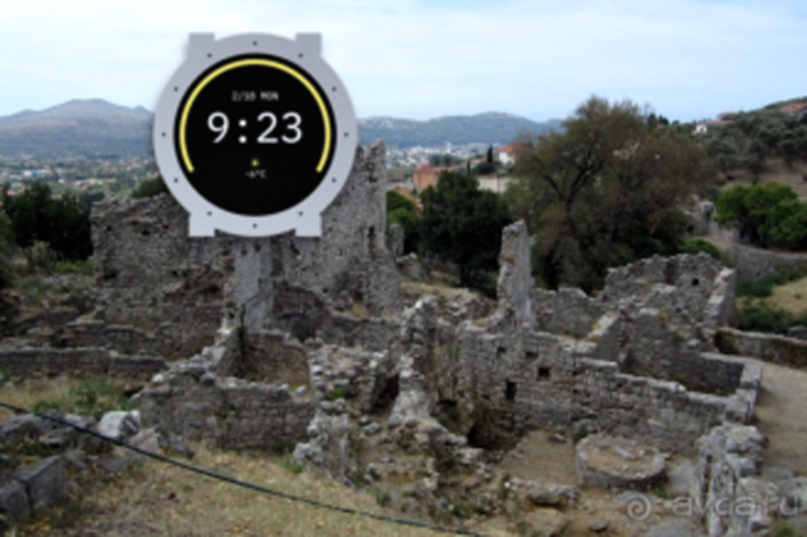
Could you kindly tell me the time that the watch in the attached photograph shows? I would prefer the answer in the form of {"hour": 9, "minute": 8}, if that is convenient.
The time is {"hour": 9, "minute": 23}
